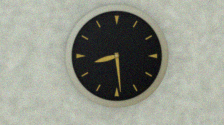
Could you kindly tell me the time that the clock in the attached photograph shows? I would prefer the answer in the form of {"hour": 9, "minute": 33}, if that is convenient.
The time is {"hour": 8, "minute": 29}
